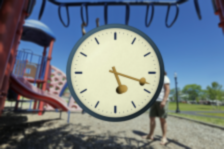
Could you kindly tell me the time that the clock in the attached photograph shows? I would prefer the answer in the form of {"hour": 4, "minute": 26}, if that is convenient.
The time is {"hour": 5, "minute": 18}
